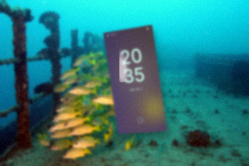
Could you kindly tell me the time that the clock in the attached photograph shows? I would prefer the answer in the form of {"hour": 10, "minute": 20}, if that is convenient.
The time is {"hour": 20, "minute": 35}
